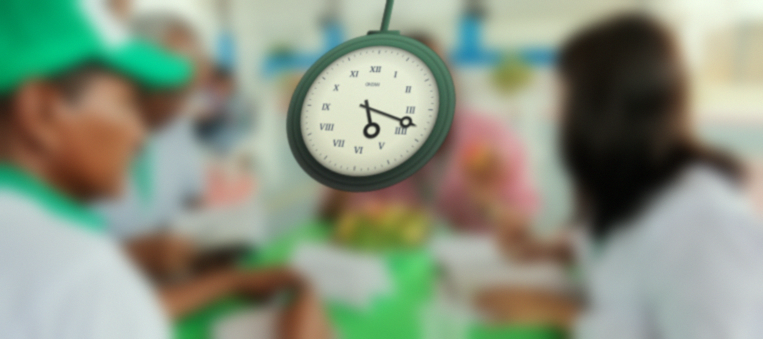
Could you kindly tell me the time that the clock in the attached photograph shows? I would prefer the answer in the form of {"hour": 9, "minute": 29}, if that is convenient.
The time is {"hour": 5, "minute": 18}
